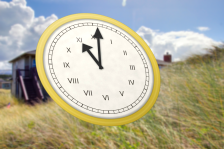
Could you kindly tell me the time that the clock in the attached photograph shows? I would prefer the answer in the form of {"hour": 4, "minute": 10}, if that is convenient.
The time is {"hour": 11, "minute": 1}
